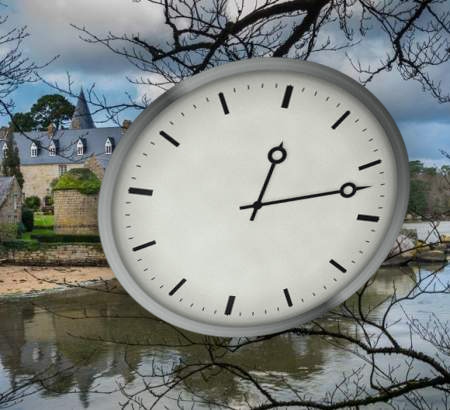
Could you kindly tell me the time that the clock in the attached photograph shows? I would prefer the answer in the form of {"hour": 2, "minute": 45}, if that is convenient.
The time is {"hour": 12, "minute": 12}
